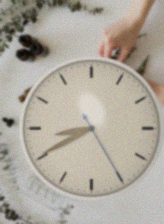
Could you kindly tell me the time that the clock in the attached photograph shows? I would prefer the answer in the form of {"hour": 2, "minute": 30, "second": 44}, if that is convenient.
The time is {"hour": 8, "minute": 40, "second": 25}
